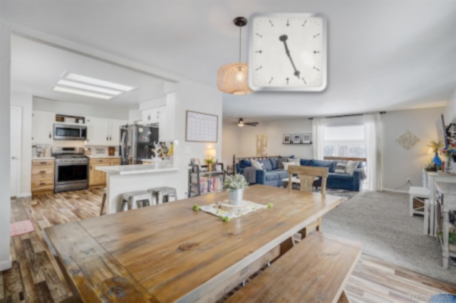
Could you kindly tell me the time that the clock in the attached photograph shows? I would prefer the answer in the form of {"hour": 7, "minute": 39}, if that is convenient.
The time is {"hour": 11, "minute": 26}
